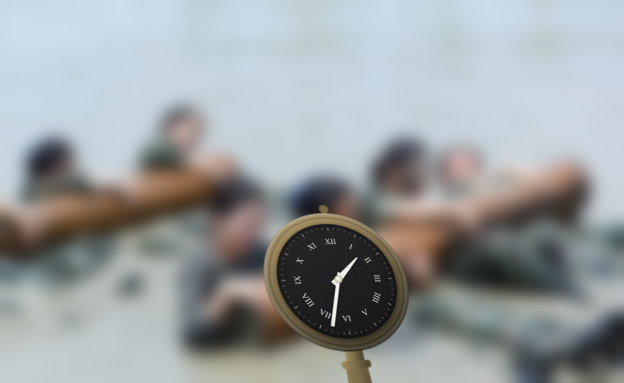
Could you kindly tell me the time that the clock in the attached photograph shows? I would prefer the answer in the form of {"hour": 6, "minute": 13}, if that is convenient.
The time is {"hour": 1, "minute": 33}
